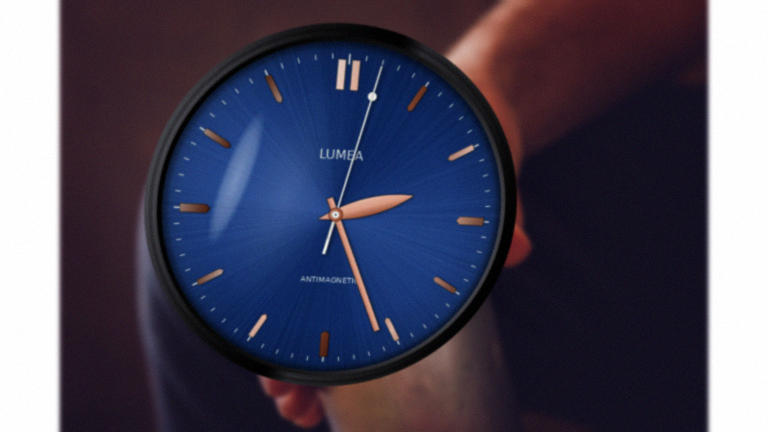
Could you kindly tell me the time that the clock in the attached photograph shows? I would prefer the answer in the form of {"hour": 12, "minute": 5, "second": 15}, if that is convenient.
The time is {"hour": 2, "minute": 26, "second": 2}
